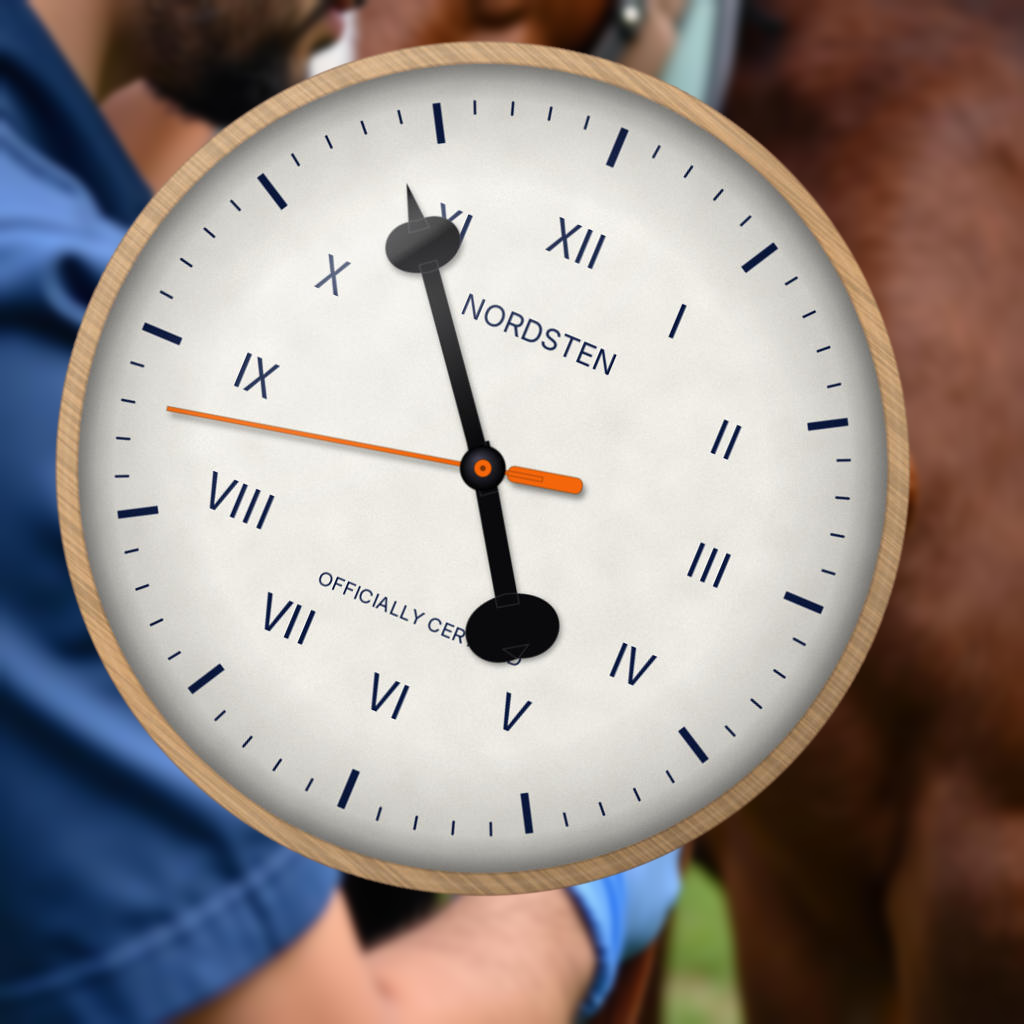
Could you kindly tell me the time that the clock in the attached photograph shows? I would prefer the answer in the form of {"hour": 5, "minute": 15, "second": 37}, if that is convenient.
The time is {"hour": 4, "minute": 53, "second": 43}
